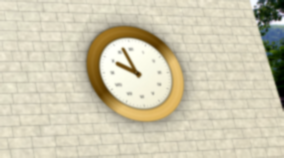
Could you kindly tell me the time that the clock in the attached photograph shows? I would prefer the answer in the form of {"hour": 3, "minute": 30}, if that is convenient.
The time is {"hour": 9, "minute": 57}
